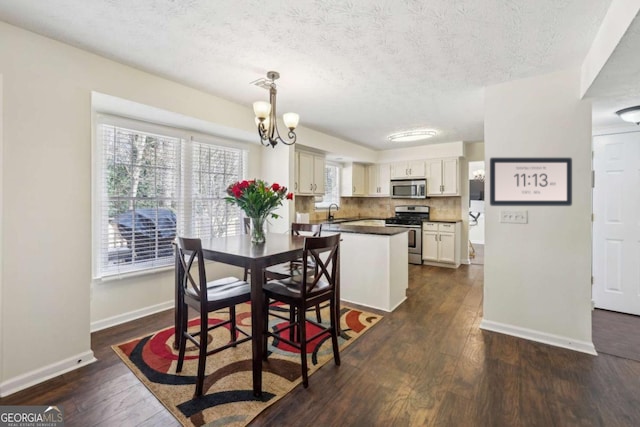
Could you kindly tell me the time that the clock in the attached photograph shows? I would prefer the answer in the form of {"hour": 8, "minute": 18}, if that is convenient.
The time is {"hour": 11, "minute": 13}
